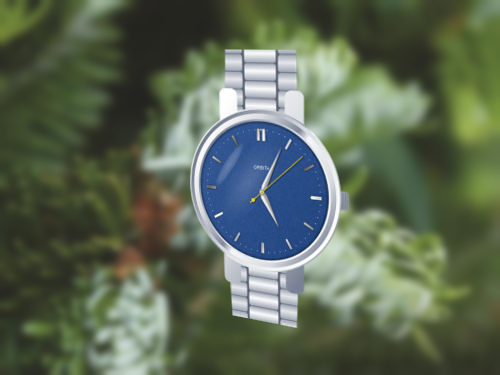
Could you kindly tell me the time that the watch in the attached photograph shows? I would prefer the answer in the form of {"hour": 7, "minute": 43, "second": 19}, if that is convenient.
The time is {"hour": 5, "minute": 4, "second": 8}
